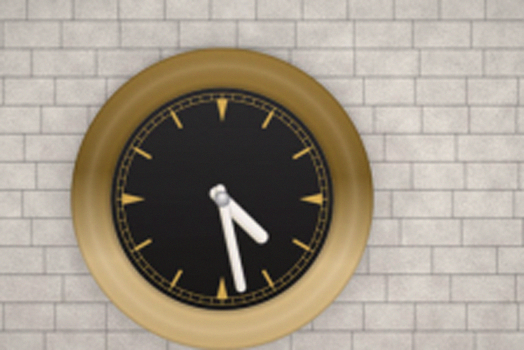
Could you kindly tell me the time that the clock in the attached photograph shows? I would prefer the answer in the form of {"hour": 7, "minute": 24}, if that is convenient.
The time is {"hour": 4, "minute": 28}
